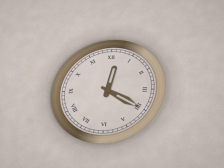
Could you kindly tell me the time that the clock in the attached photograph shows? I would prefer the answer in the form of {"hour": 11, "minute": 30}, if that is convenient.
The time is {"hour": 12, "minute": 20}
